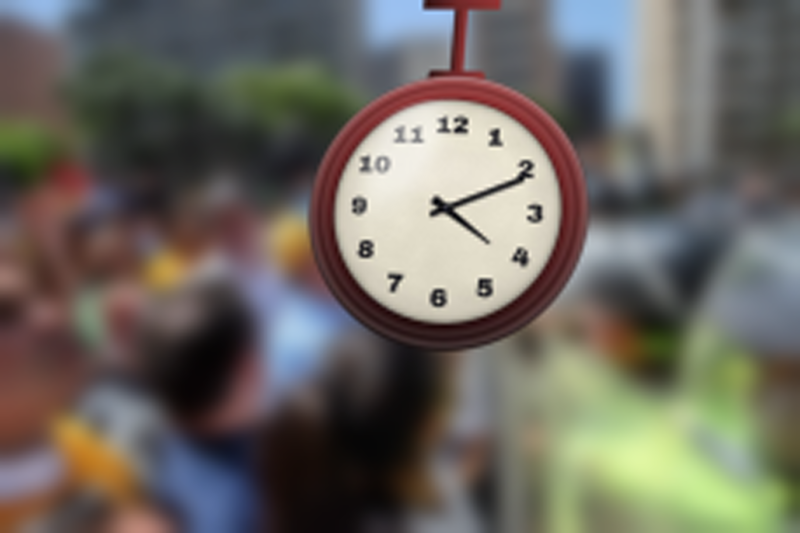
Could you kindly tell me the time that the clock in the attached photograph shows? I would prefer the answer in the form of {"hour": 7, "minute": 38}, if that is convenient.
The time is {"hour": 4, "minute": 11}
